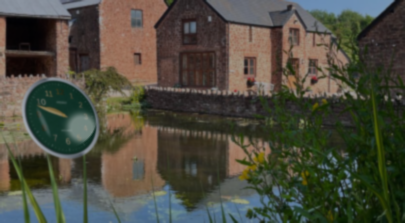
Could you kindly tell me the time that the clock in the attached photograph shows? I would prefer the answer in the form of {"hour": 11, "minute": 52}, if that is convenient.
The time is {"hour": 9, "minute": 48}
